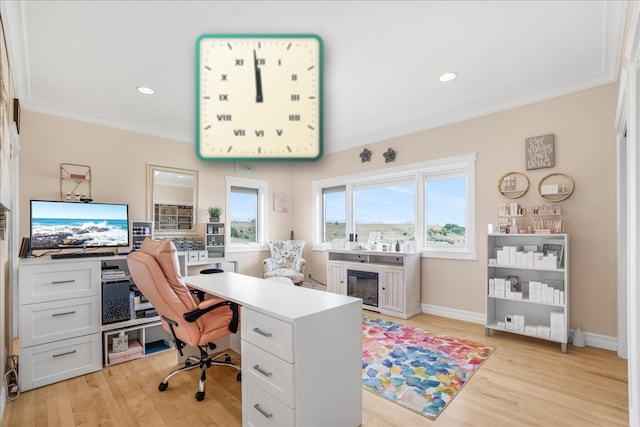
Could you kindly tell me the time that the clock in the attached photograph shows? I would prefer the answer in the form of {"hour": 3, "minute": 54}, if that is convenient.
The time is {"hour": 11, "minute": 59}
